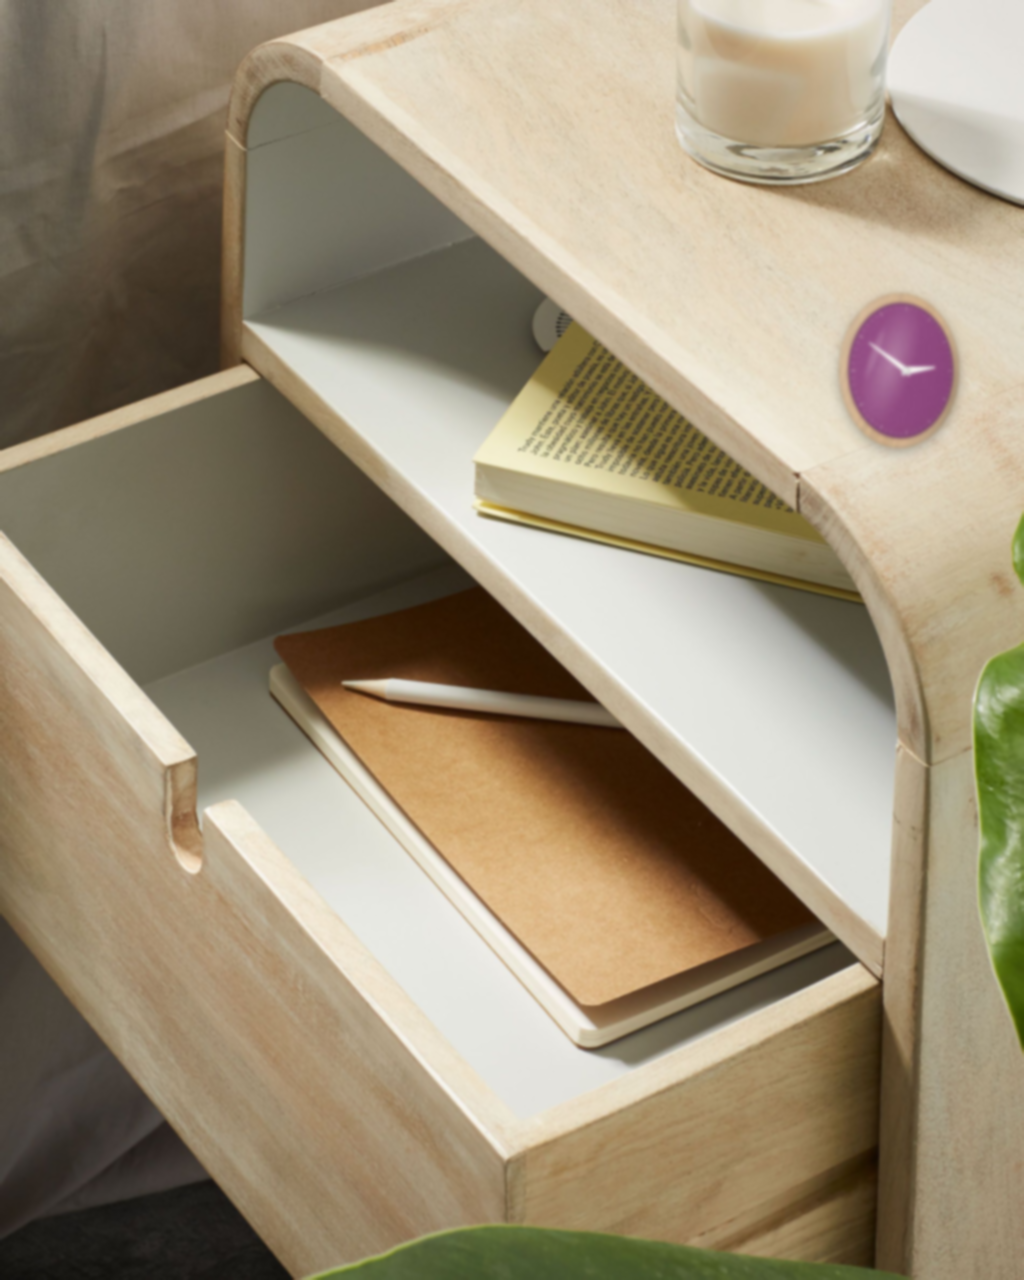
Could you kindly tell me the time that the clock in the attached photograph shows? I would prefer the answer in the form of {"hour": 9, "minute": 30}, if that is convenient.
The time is {"hour": 2, "minute": 50}
